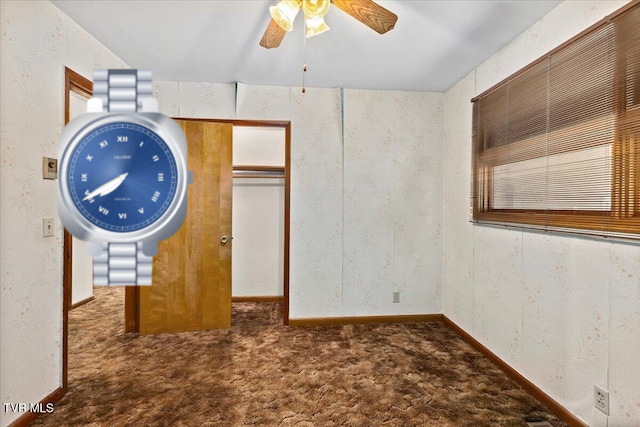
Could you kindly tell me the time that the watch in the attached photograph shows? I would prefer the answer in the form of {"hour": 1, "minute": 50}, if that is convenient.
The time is {"hour": 7, "minute": 40}
